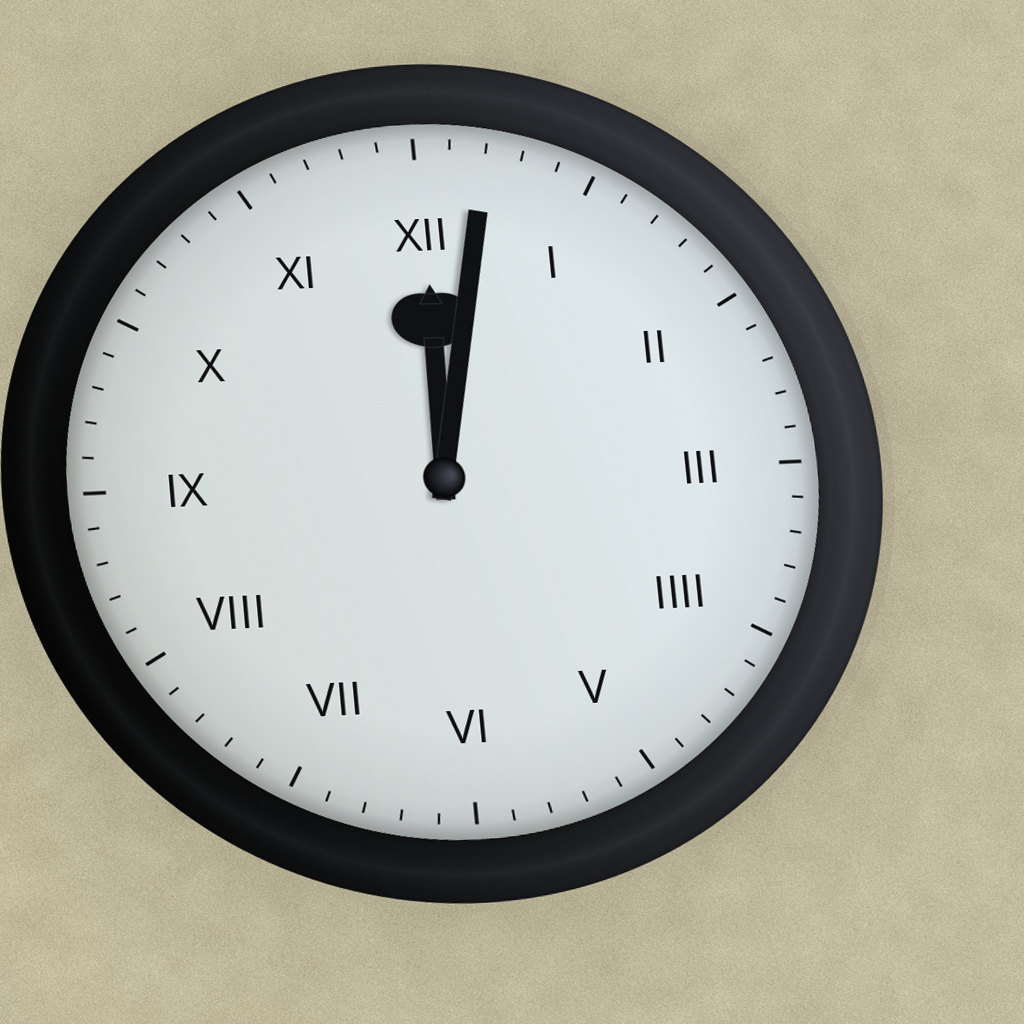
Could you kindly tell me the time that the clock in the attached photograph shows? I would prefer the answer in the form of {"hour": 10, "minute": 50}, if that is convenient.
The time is {"hour": 12, "minute": 2}
